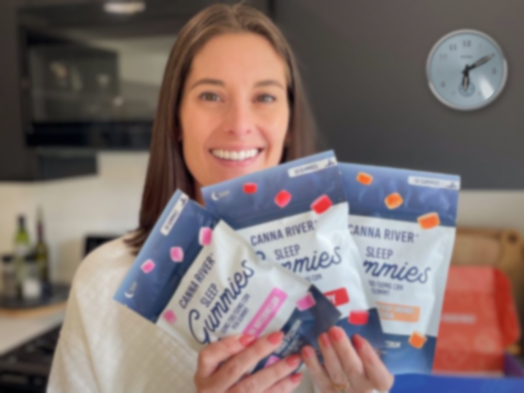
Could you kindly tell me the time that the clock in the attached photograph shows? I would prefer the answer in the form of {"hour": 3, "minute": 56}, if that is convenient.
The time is {"hour": 6, "minute": 10}
